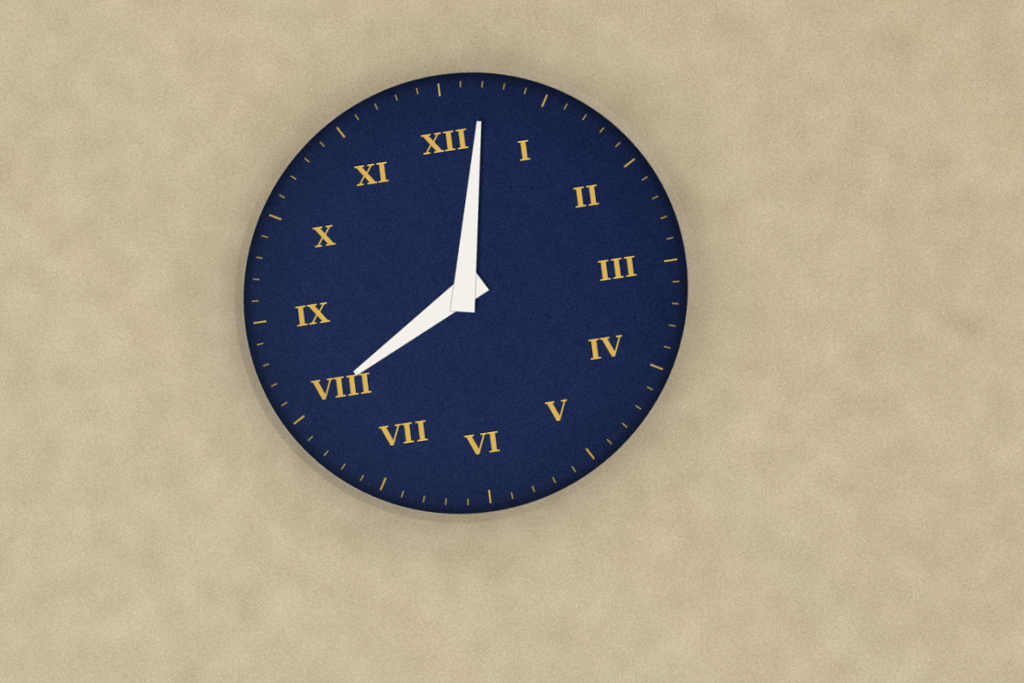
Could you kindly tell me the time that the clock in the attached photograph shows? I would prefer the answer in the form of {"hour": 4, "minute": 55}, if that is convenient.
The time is {"hour": 8, "minute": 2}
